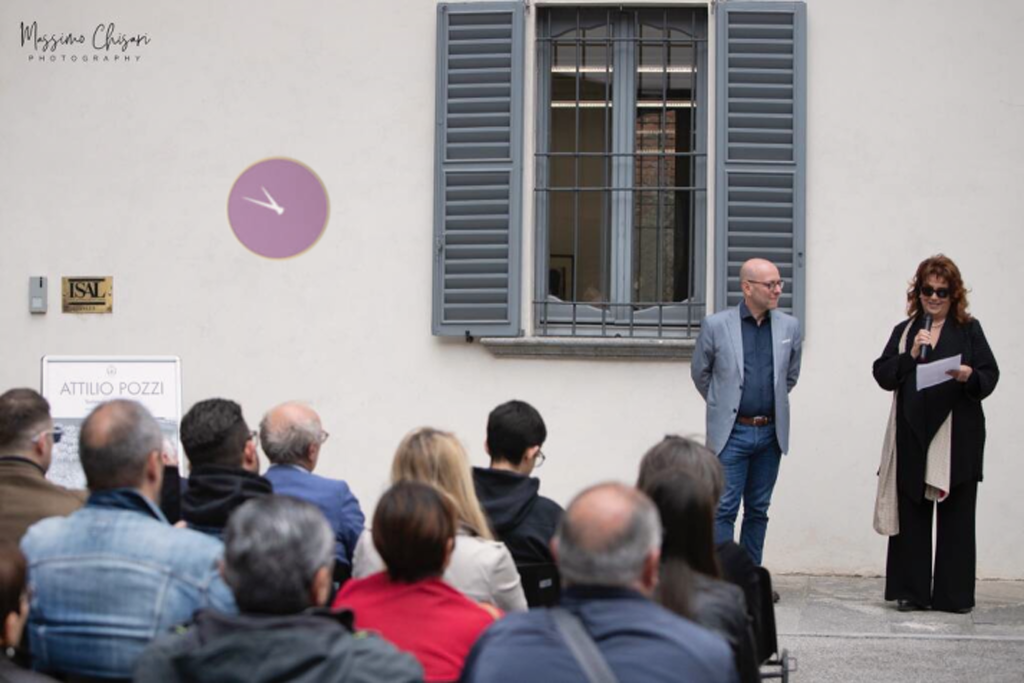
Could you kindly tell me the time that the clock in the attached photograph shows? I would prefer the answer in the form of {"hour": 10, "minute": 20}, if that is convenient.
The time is {"hour": 10, "minute": 48}
